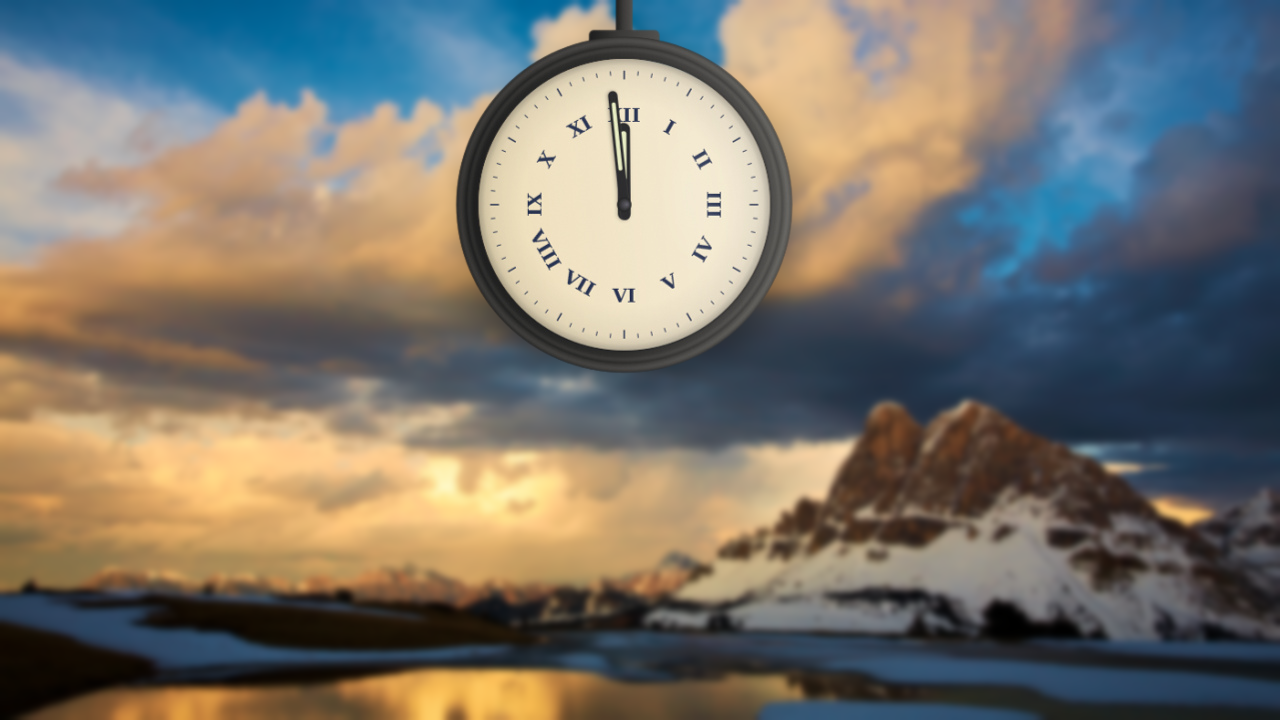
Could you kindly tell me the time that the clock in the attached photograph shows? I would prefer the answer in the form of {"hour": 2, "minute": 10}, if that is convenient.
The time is {"hour": 11, "minute": 59}
